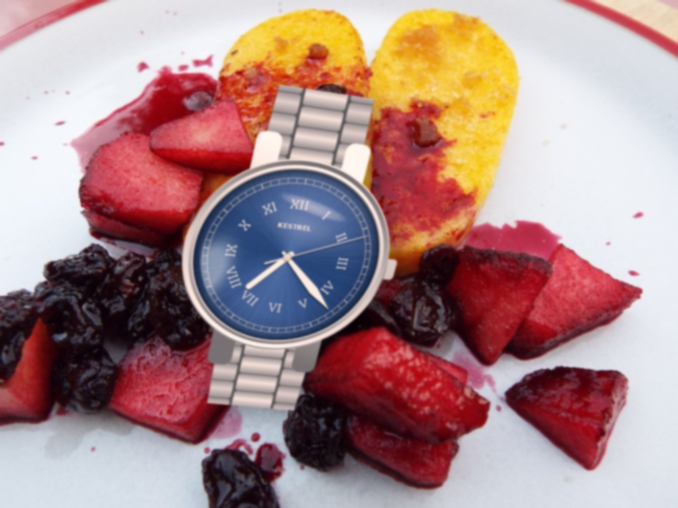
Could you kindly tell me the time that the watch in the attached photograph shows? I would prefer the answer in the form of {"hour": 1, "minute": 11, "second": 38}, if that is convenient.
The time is {"hour": 7, "minute": 22, "second": 11}
